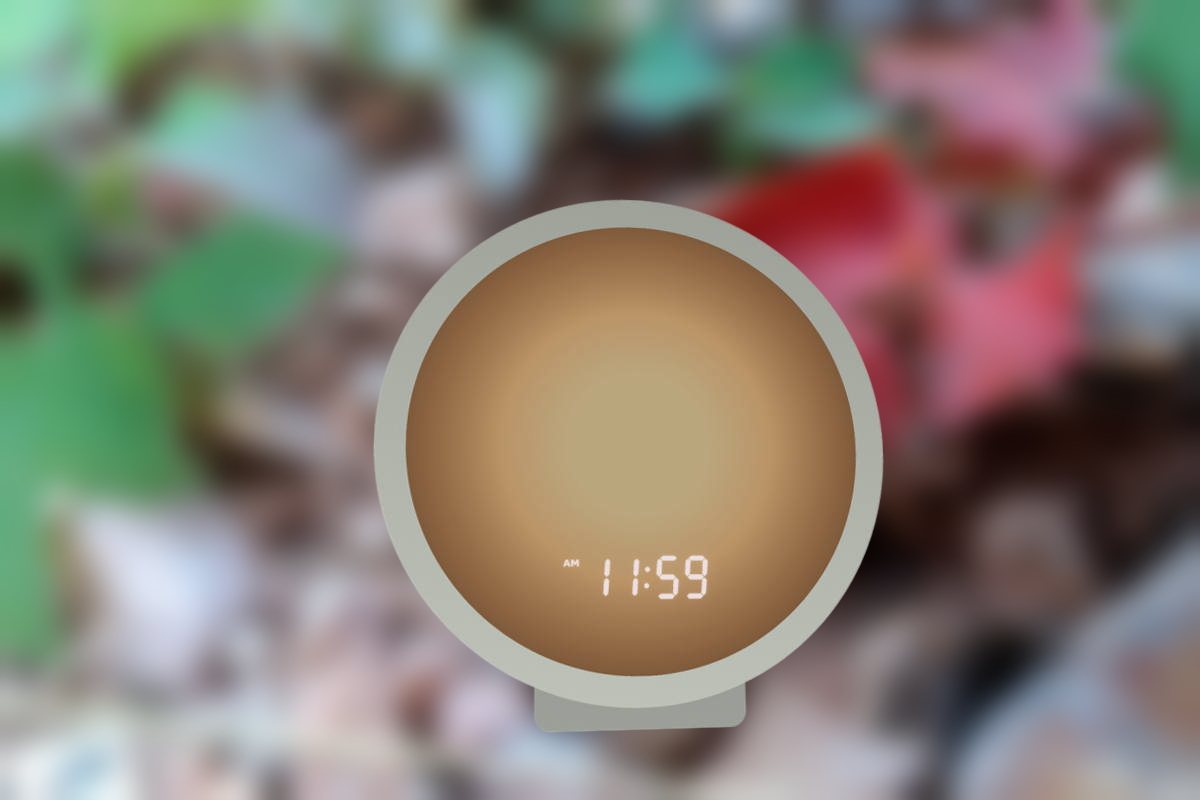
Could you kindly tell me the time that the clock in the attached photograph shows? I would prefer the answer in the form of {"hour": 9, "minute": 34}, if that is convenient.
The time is {"hour": 11, "minute": 59}
